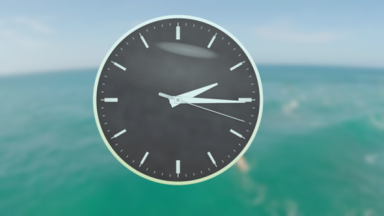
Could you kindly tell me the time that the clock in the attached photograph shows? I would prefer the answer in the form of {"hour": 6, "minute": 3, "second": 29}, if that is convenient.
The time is {"hour": 2, "minute": 15, "second": 18}
